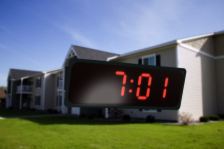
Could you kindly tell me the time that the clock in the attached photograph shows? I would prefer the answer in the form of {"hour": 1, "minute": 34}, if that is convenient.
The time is {"hour": 7, "minute": 1}
